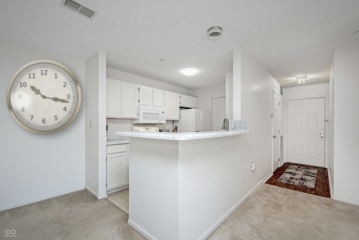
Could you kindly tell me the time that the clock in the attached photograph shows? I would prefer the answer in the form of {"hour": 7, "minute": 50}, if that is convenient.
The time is {"hour": 10, "minute": 17}
